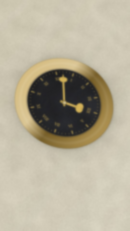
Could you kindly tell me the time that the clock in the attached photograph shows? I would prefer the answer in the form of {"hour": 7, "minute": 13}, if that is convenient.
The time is {"hour": 4, "minute": 2}
